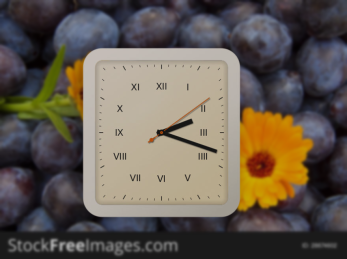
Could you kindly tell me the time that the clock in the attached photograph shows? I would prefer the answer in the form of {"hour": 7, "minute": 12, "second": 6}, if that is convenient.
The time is {"hour": 2, "minute": 18, "second": 9}
